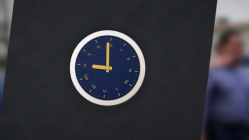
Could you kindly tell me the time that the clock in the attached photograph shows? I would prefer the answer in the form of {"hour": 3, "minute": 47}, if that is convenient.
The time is {"hour": 8, "minute": 59}
